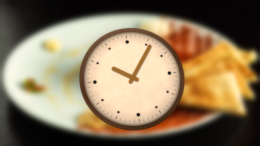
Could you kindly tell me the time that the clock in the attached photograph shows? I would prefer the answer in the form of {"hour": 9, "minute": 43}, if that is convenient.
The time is {"hour": 10, "minute": 6}
